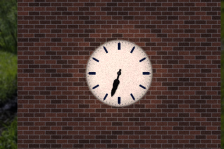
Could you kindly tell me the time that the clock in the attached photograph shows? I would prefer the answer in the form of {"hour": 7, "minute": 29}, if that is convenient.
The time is {"hour": 6, "minute": 33}
